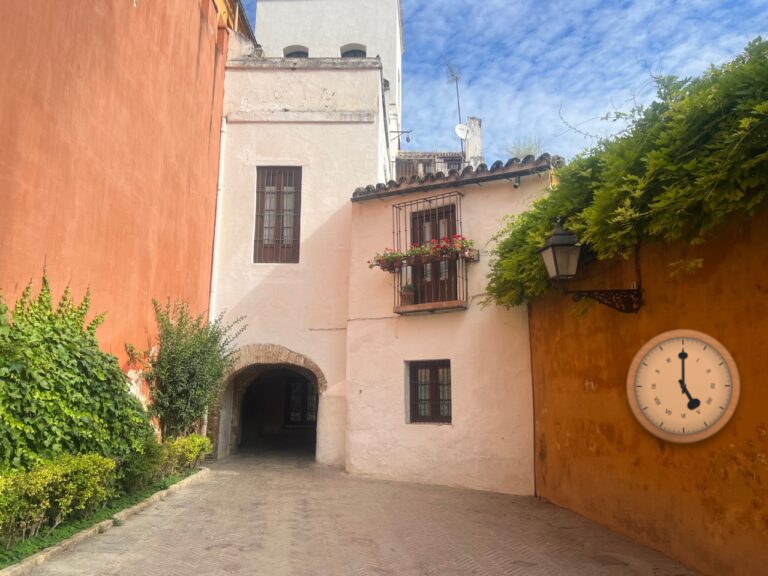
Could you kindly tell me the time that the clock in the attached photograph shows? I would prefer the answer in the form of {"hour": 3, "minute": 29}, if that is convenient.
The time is {"hour": 5, "minute": 0}
